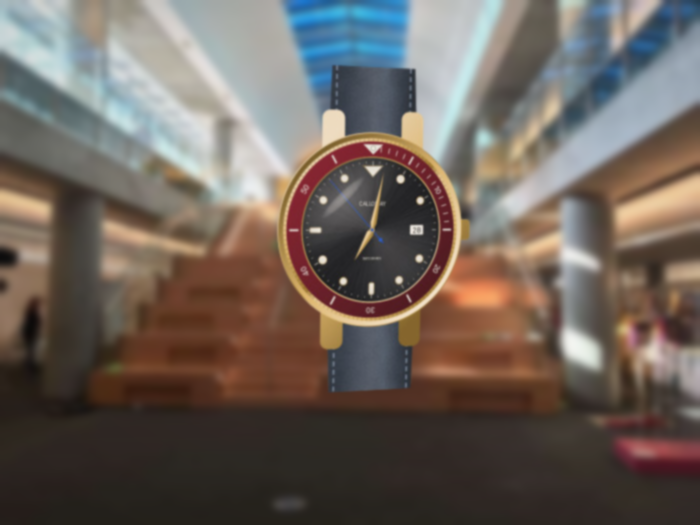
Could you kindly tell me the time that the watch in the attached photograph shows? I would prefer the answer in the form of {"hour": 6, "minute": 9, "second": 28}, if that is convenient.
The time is {"hour": 7, "minute": 1, "second": 53}
